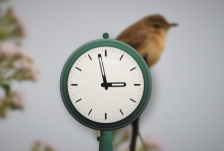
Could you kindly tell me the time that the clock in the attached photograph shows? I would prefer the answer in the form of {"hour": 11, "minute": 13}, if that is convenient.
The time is {"hour": 2, "minute": 58}
